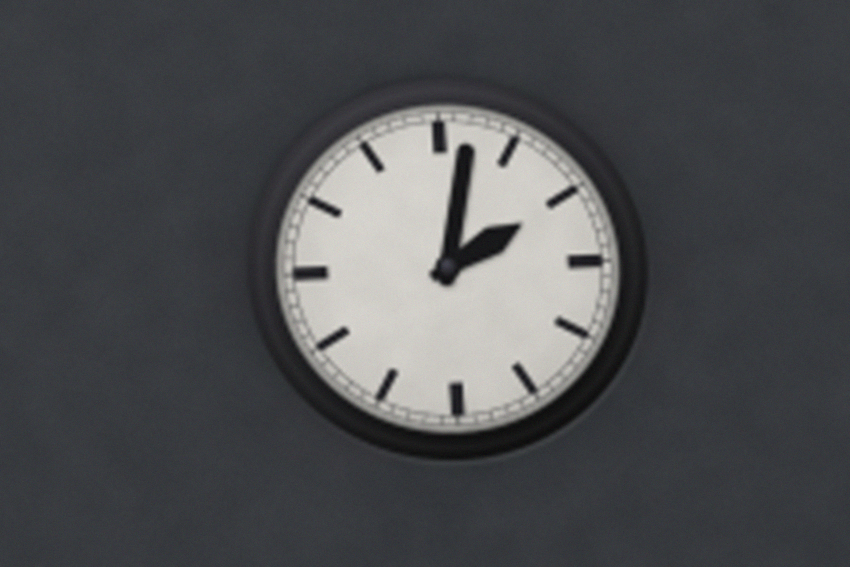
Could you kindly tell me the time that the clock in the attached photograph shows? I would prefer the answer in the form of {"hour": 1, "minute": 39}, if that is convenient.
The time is {"hour": 2, "minute": 2}
